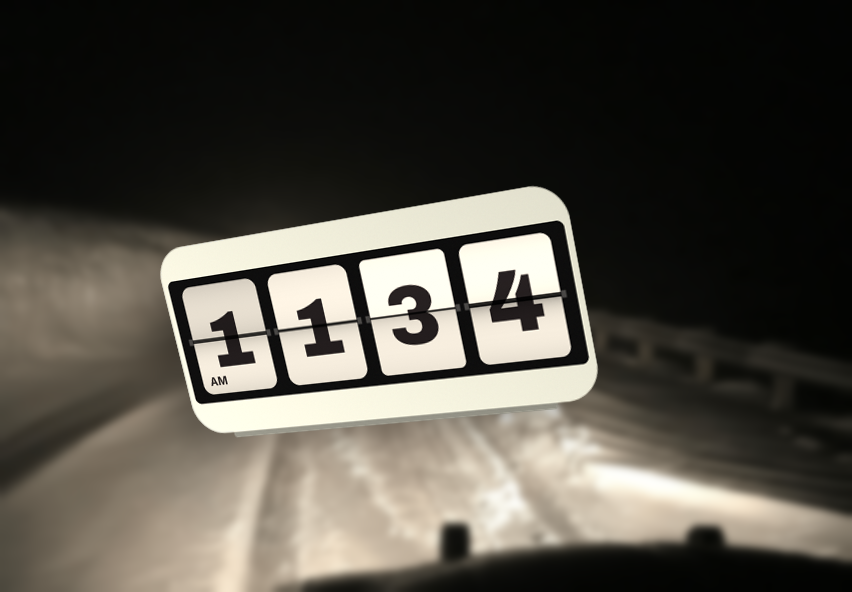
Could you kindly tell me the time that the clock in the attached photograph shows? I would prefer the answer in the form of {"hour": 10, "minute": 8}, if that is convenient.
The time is {"hour": 11, "minute": 34}
